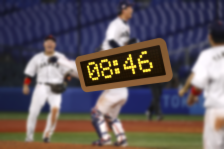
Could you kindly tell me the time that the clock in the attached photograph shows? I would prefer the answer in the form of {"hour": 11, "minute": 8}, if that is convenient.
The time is {"hour": 8, "minute": 46}
